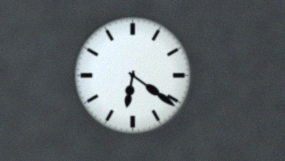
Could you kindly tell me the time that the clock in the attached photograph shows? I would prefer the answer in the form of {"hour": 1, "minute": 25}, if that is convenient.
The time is {"hour": 6, "minute": 21}
